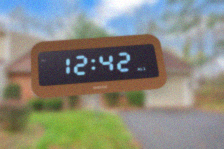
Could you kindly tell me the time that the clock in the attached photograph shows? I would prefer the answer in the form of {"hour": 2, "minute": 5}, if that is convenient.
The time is {"hour": 12, "minute": 42}
